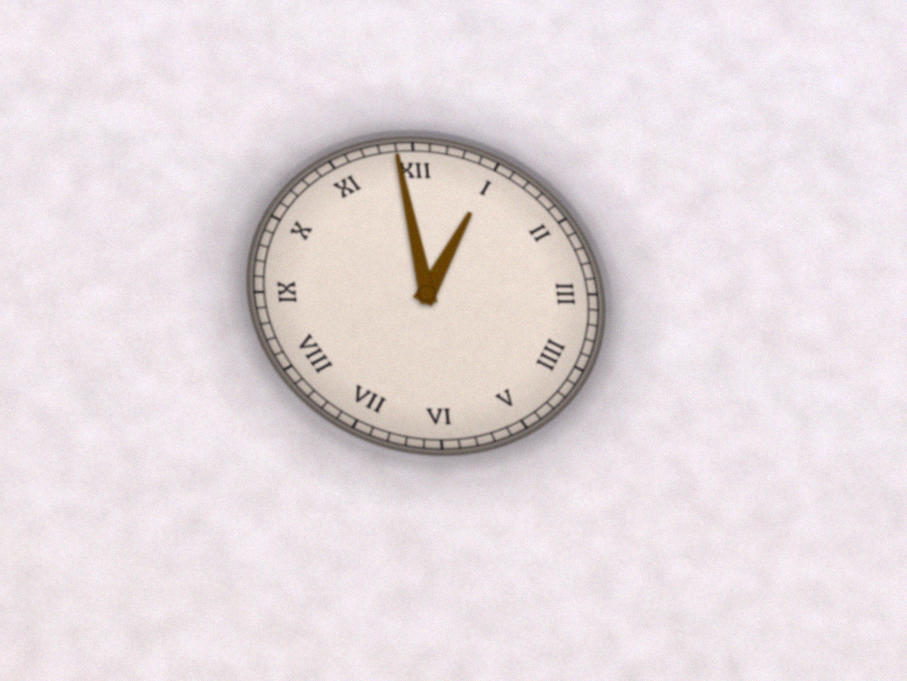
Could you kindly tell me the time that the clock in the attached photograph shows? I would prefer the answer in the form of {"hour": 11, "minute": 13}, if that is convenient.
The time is {"hour": 12, "minute": 59}
